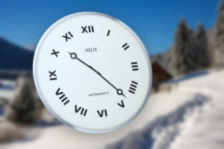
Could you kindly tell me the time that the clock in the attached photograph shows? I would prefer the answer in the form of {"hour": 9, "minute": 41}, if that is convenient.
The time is {"hour": 10, "minute": 23}
